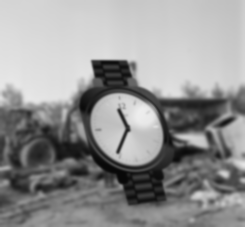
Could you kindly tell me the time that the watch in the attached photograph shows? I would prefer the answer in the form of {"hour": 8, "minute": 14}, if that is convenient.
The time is {"hour": 11, "minute": 36}
